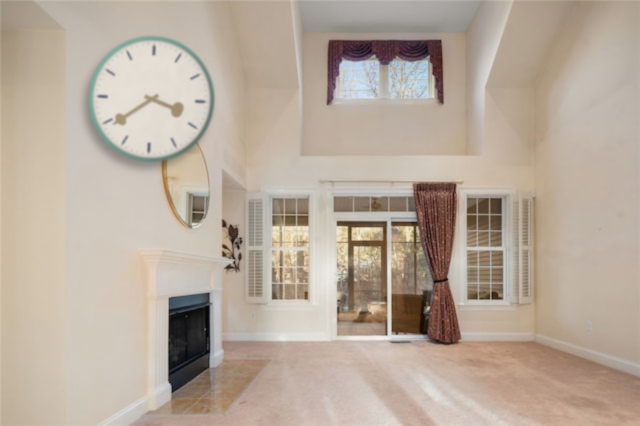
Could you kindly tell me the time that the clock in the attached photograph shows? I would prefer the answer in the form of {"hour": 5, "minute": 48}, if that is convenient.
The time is {"hour": 3, "minute": 39}
